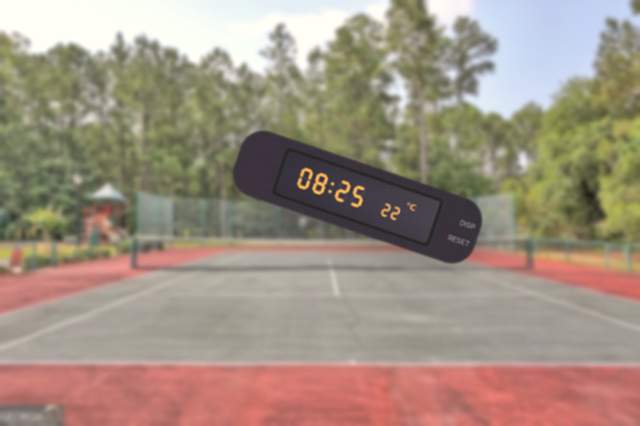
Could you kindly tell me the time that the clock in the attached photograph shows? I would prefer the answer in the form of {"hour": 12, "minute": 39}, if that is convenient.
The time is {"hour": 8, "minute": 25}
